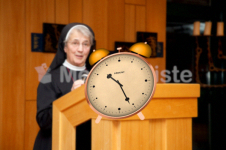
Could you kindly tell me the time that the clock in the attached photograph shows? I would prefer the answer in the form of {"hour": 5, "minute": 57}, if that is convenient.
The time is {"hour": 10, "minute": 26}
